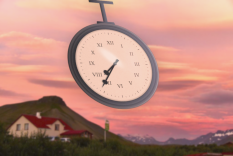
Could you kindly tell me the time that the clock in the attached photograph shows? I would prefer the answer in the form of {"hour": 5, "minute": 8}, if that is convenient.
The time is {"hour": 7, "minute": 36}
